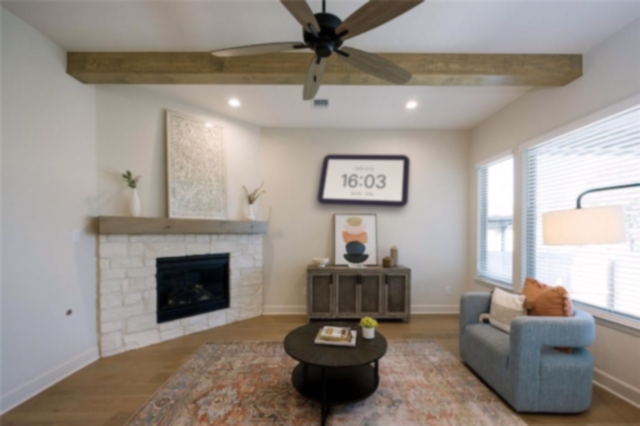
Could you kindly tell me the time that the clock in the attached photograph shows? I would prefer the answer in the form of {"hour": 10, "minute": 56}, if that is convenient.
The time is {"hour": 16, "minute": 3}
